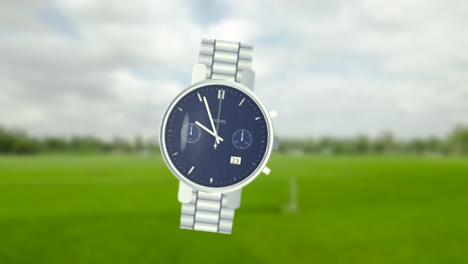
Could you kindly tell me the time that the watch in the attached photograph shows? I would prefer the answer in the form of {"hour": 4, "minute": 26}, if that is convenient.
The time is {"hour": 9, "minute": 56}
